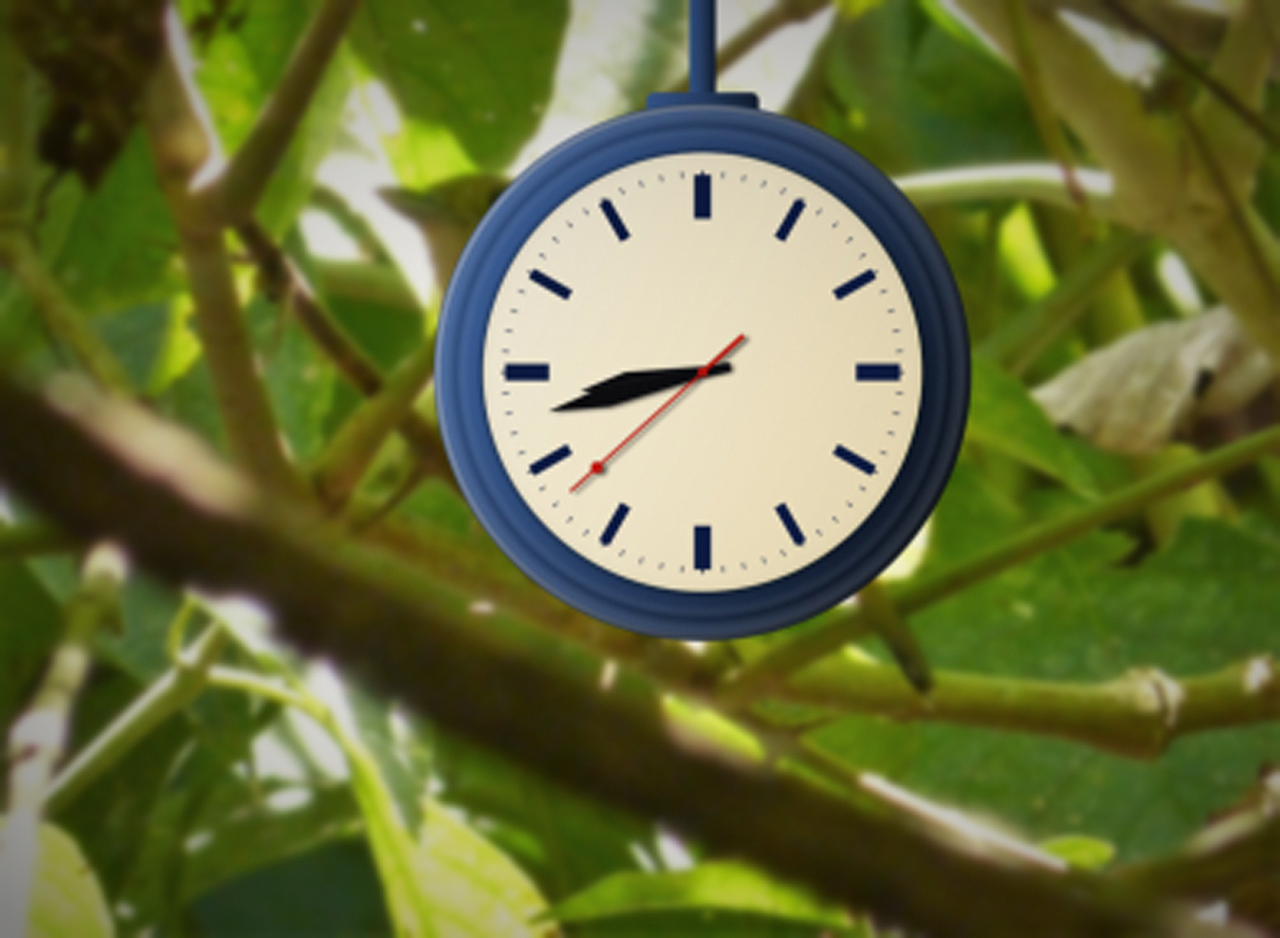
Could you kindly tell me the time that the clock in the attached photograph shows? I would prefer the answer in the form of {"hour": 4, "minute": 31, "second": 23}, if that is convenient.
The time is {"hour": 8, "minute": 42, "second": 38}
